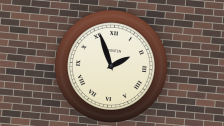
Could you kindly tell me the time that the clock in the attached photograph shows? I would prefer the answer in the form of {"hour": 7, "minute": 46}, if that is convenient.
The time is {"hour": 1, "minute": 56}
